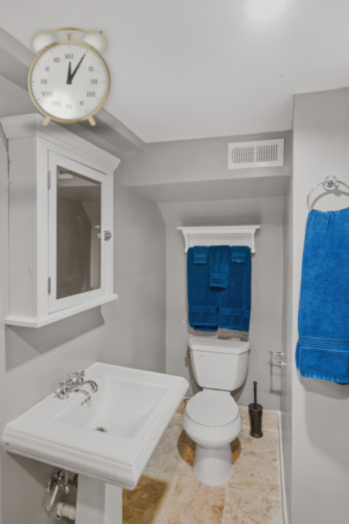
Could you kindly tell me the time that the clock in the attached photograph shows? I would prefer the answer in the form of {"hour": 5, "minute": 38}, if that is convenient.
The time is {"hour": 12, "minute": 5}
